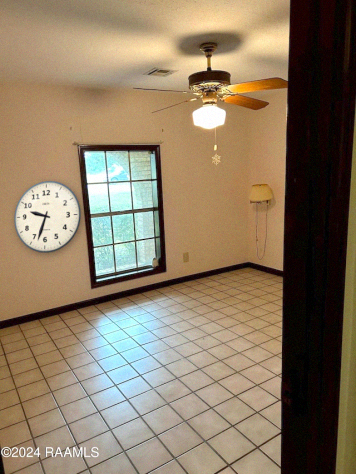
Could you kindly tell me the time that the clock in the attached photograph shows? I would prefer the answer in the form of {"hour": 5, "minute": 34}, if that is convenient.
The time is {"hour": 9, "minute": 33}
